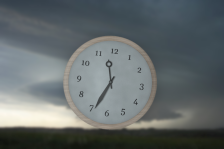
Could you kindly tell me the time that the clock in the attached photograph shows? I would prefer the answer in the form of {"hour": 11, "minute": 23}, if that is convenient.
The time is {"hour": 11, "minute": 34}
